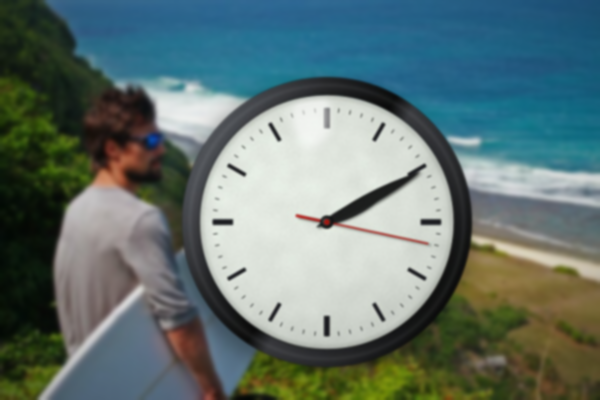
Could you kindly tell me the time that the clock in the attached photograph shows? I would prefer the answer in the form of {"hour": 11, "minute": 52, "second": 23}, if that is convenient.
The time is {"hour": 2, "minute": 10, "second": 17}
